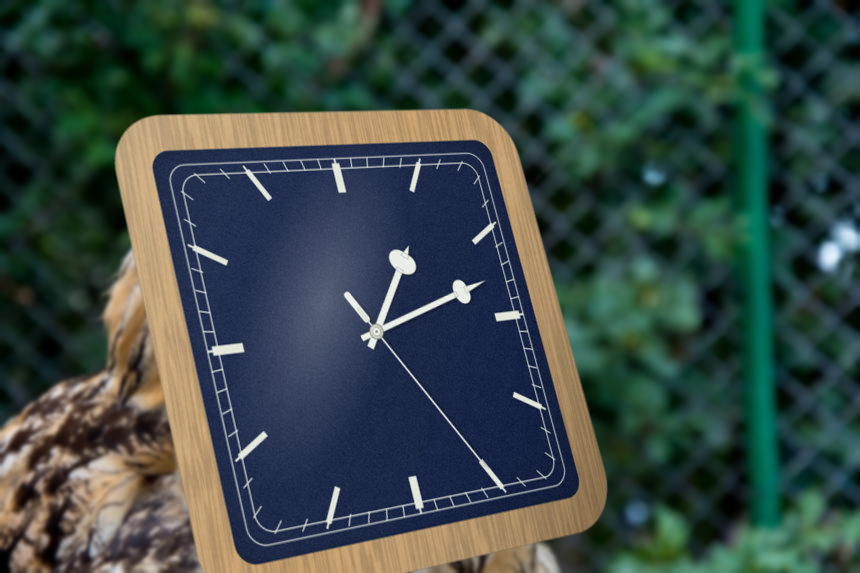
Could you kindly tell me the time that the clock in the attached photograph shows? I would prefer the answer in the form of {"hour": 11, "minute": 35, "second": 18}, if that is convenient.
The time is {"hour": 1, "minute": 12, "second": 25}
